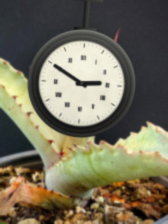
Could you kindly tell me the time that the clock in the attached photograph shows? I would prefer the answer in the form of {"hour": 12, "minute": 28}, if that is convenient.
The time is {"hour": 2, "minute": 50}
